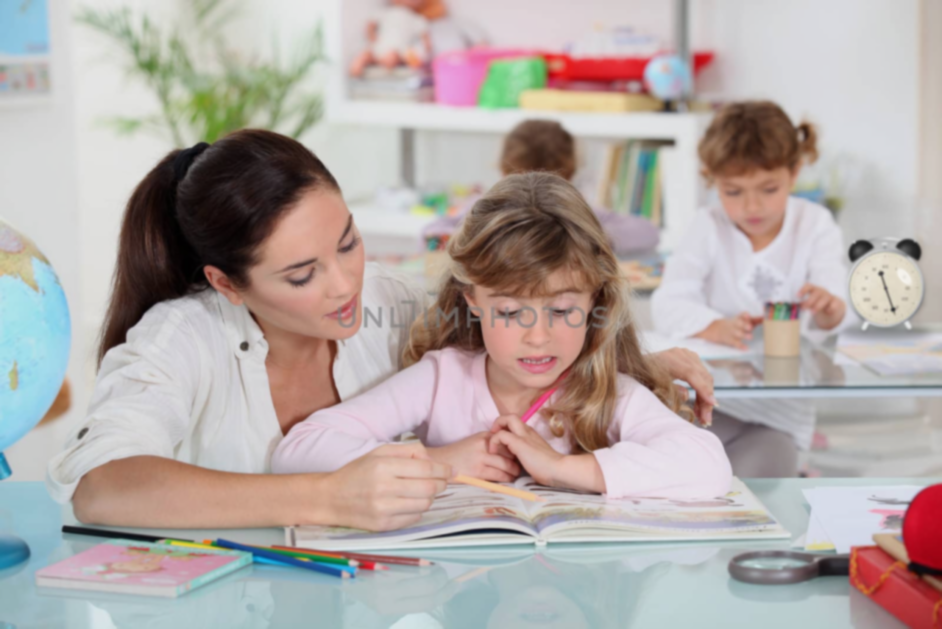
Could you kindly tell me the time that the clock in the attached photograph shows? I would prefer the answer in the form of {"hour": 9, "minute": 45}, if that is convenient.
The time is {"hour": 11, "minute": 27}
